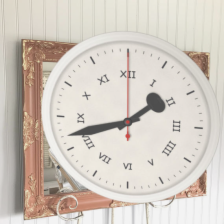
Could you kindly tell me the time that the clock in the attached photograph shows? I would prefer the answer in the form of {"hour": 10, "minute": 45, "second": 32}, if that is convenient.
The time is {"hour": 1, "minute": 42, "second": 0}
